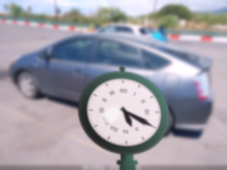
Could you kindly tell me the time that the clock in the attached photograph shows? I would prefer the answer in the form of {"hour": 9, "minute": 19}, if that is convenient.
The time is {"hour": 5, "minute": 20}
